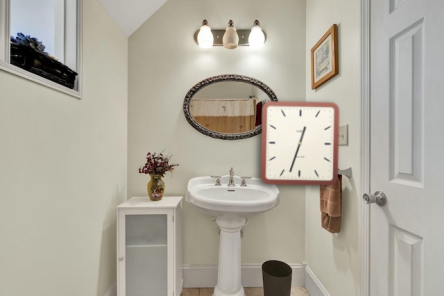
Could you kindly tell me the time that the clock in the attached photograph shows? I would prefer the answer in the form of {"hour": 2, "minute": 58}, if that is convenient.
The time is {"hour": 12, "minute": 33}
